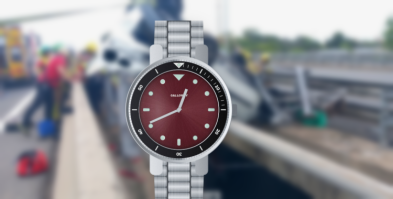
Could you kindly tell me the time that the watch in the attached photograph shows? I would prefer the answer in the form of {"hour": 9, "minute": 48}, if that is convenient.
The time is {"hour": 12, "minute": 41}
